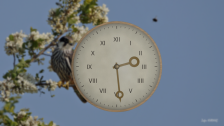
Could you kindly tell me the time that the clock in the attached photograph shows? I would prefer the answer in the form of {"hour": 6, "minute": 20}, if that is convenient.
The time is {"hour": 2, "minute": 29}
